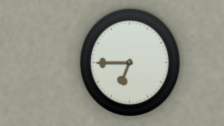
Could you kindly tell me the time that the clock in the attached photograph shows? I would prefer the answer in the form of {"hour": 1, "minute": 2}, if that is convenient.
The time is {"hour": 6, "minute": 45}
